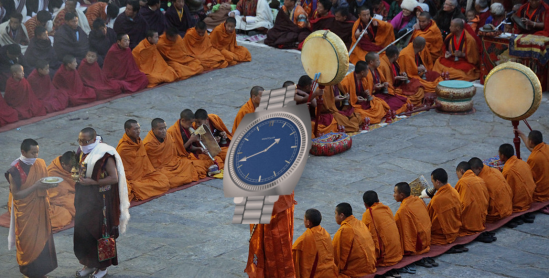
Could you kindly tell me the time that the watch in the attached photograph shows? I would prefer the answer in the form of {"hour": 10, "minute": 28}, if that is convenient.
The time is {"hour": 1, "minute": 42}
